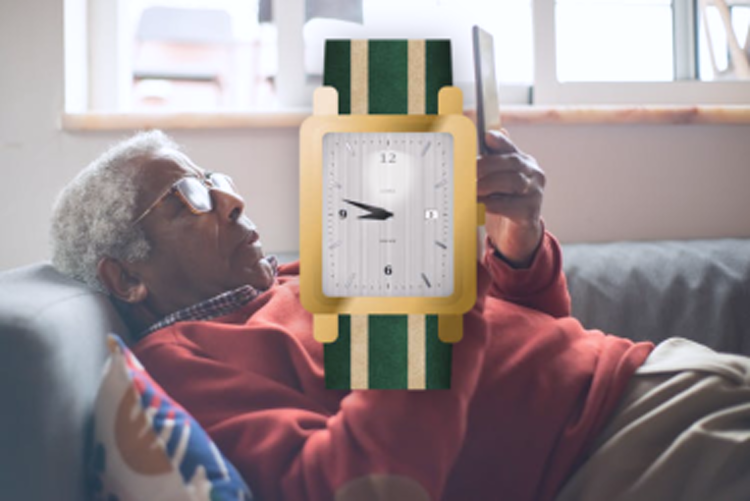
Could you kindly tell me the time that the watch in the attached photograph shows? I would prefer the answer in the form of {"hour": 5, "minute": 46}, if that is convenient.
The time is {"hour": 8, "minute": 48}
